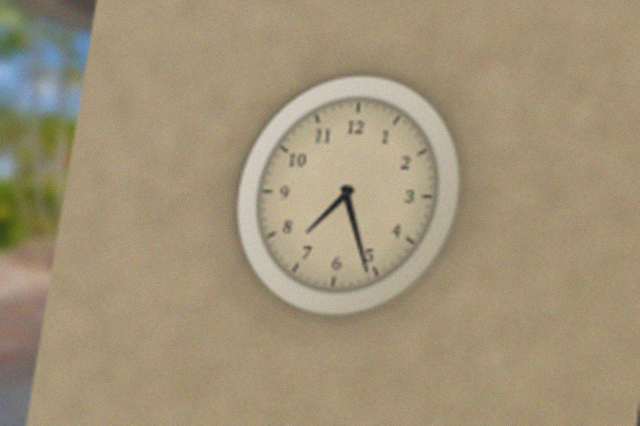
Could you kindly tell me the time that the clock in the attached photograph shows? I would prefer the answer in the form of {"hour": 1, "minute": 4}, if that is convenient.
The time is {"hour": 7, "minute": 26}
